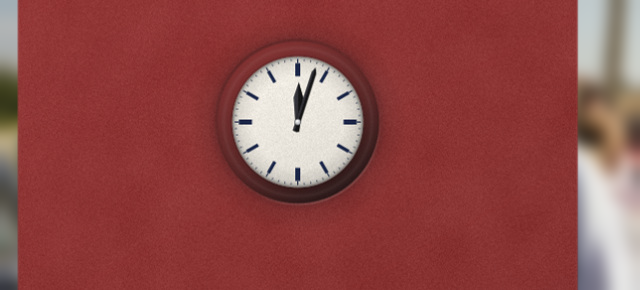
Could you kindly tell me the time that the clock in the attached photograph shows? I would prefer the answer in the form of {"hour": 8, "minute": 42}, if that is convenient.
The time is {"hour": 12, "minute": 3}
